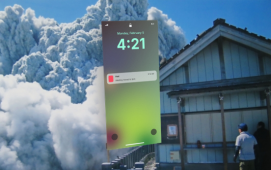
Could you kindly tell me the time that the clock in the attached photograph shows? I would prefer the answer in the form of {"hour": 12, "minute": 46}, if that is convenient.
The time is {"hour": 4, "minute": 21}
